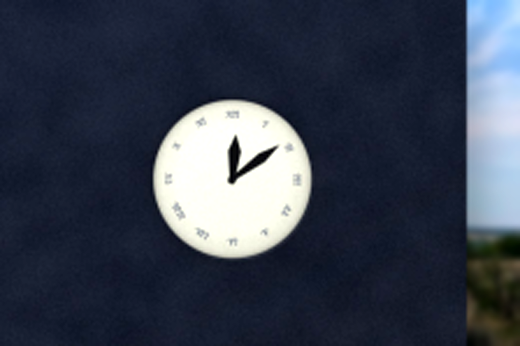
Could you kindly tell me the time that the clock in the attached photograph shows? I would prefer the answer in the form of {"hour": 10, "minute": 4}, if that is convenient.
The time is {"hour": 12, "minute": 9}
